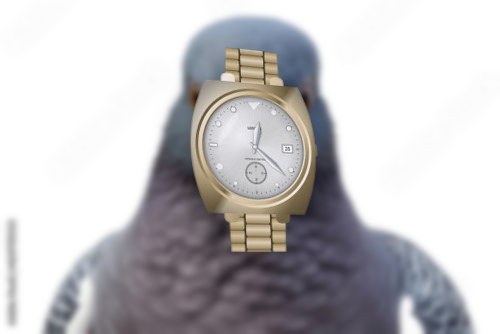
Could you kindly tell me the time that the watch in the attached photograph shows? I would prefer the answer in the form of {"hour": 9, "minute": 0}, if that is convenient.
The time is {"hour": 12, "minute": 22}
